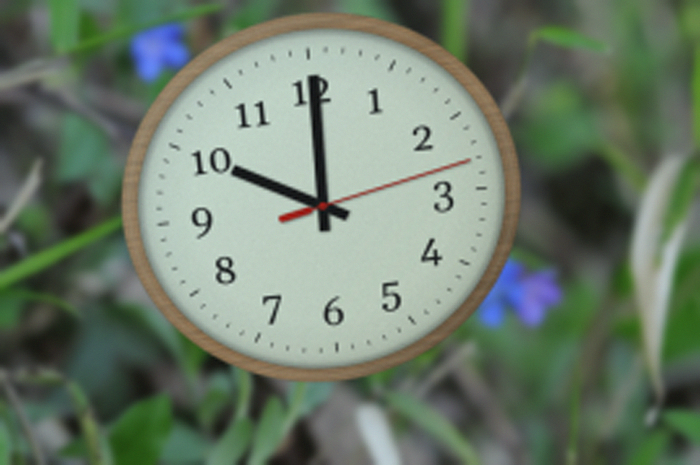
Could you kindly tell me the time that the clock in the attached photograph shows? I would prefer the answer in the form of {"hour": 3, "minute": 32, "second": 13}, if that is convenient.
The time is {"hour": 10, "minute": 0, "second": 13}
